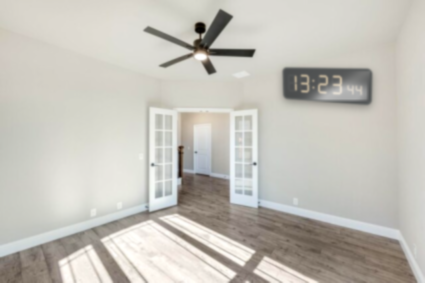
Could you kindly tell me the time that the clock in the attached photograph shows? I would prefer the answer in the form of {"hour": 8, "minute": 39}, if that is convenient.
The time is {"hour": 13, "minute": 23}
